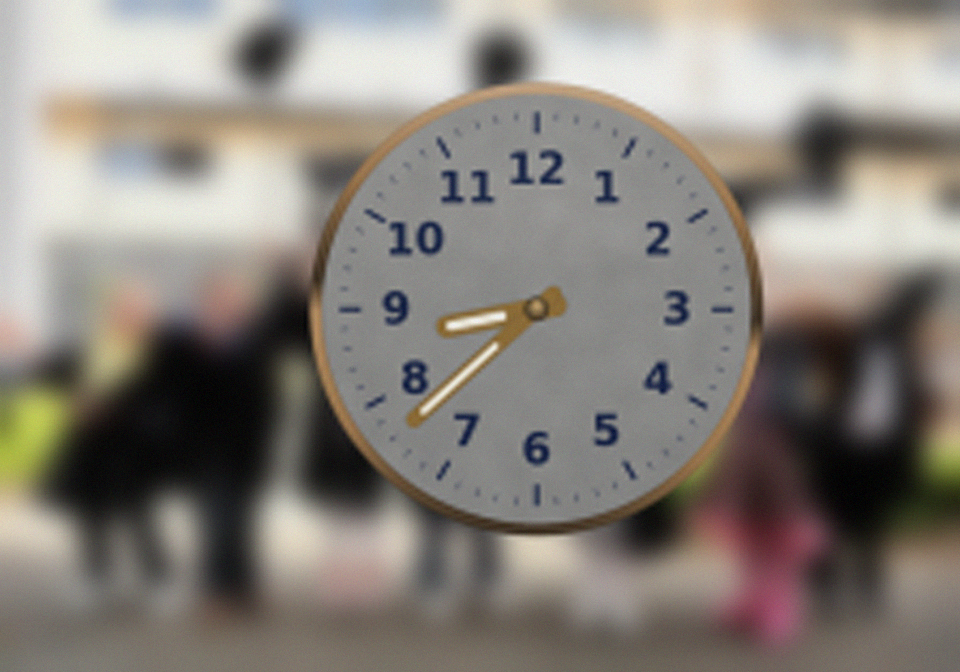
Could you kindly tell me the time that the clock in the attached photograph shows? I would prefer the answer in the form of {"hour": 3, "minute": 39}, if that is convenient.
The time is {"hour": 8, "minute": 38}
